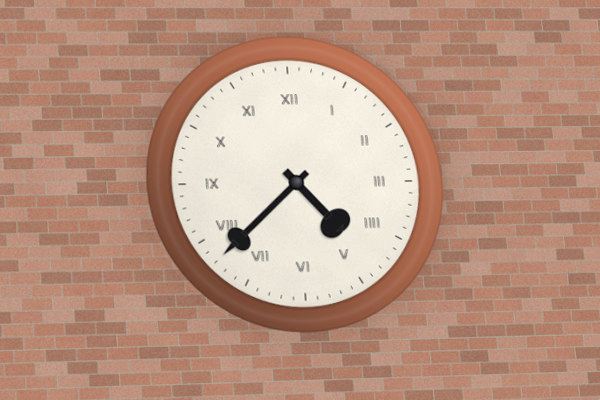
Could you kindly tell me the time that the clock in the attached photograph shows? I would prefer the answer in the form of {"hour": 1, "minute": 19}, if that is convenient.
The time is {"hour": 4, "minute": 38}
